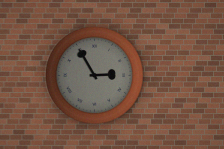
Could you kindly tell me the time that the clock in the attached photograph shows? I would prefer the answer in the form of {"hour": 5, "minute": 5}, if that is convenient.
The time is {"hour": 2, "minute": 55}
